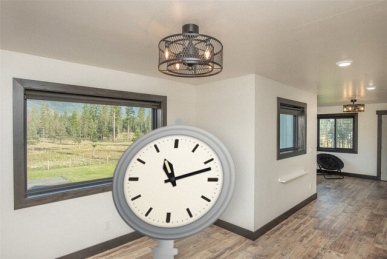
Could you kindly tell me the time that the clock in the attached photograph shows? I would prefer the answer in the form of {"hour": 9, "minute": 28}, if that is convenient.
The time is {"hour": 11, "minute": 12}
